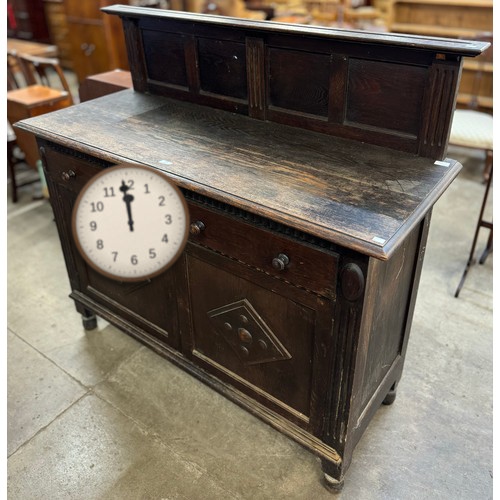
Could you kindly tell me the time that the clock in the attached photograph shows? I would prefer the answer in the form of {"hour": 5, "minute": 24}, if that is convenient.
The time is {"hour": 11, "minute": 59}
